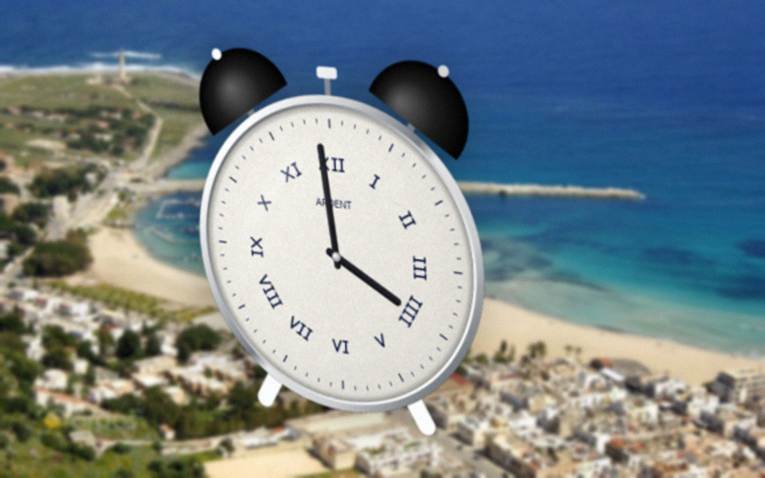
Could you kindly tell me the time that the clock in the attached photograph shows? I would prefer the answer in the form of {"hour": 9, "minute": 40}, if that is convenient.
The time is {"hour": 3, "minute": 59}
